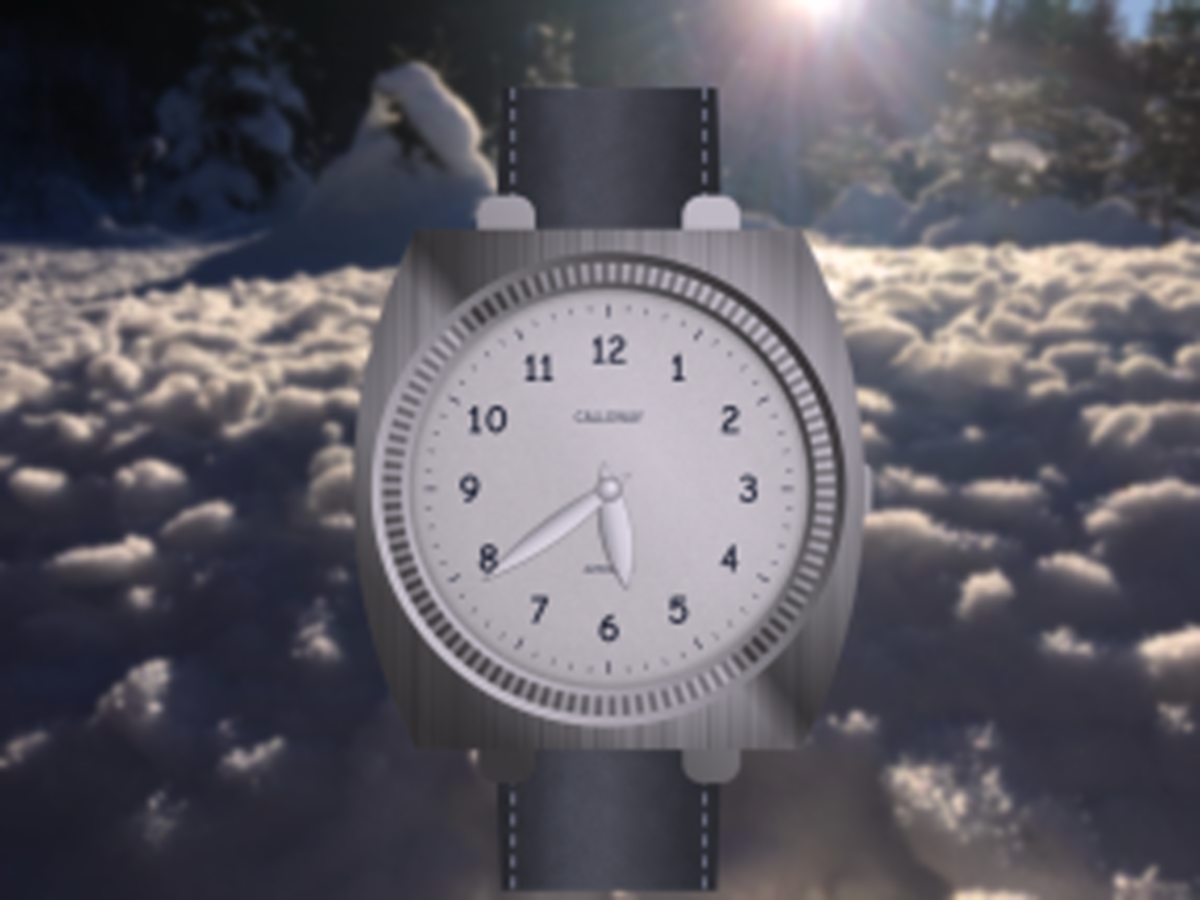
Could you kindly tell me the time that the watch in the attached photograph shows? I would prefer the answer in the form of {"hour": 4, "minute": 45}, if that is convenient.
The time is {"hour": 5, "minute": 39}
